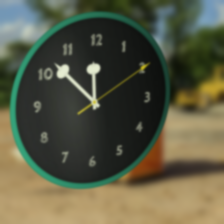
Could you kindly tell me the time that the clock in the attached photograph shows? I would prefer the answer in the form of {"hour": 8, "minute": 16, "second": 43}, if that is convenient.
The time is {"hour": 11, "minute": 52, "second": 10}
